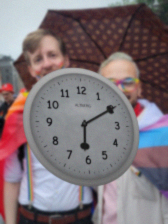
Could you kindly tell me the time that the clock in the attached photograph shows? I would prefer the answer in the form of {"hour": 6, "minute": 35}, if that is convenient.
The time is {"hour": 6, "minute": 10}
